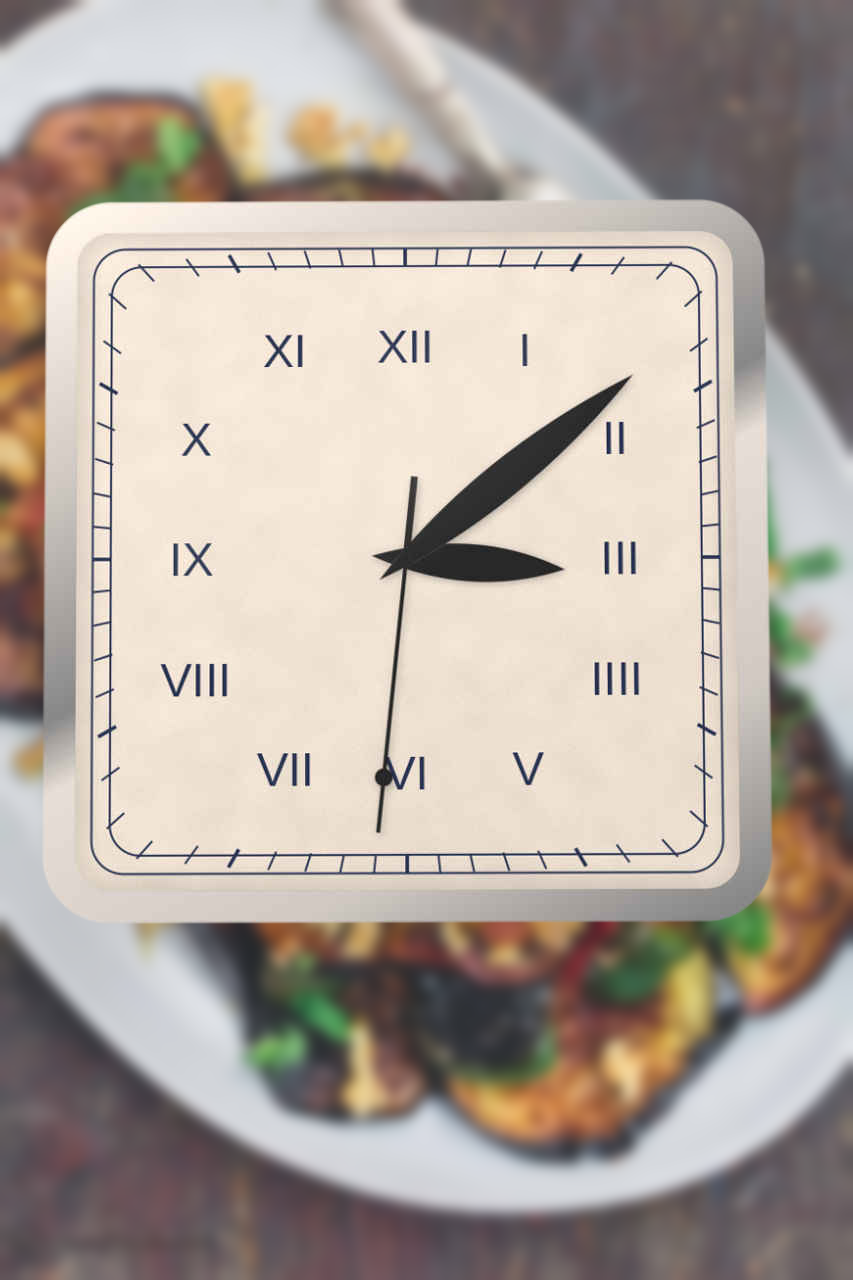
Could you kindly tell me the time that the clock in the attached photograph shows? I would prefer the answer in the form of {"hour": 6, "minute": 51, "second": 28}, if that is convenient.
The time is {"hour": 3, "minute": 8, "second": 31}
